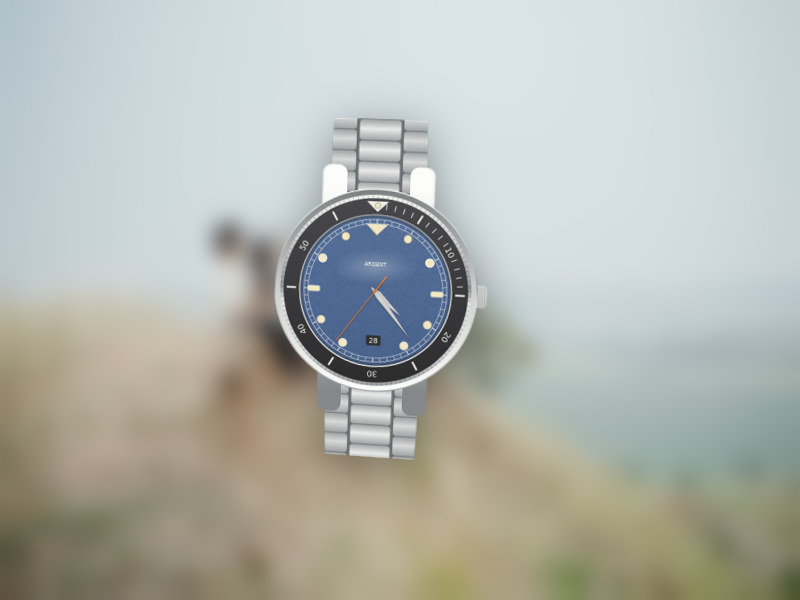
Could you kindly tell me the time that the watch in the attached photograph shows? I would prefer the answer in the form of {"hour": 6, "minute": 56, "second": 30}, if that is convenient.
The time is {"hour": 4, "minute": 23, "second": 36}
